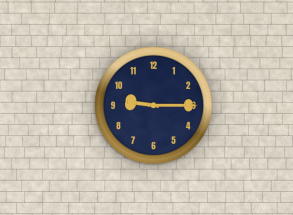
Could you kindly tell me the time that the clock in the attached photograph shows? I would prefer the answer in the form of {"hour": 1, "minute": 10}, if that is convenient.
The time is {"hour": 9, "minute": 15}
